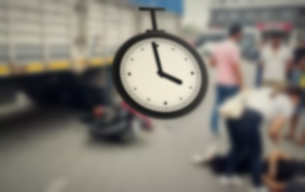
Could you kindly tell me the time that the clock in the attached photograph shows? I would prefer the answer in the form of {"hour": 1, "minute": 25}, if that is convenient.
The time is {"hour": 3, "minute": 59}
